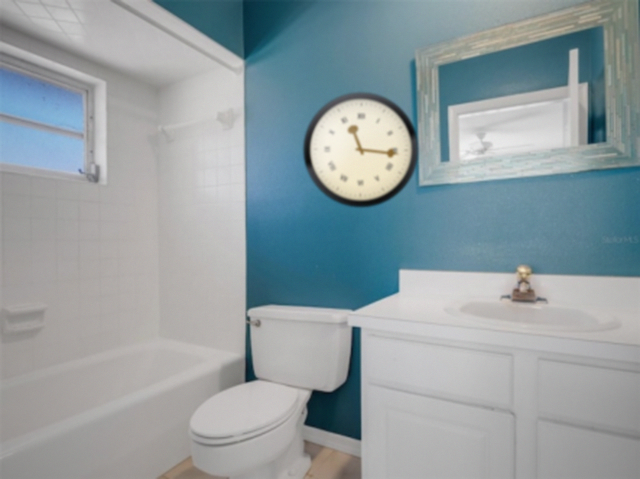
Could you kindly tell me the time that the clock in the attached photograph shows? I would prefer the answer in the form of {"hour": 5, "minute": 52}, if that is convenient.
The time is {"hour": 11, "minute": 16}
